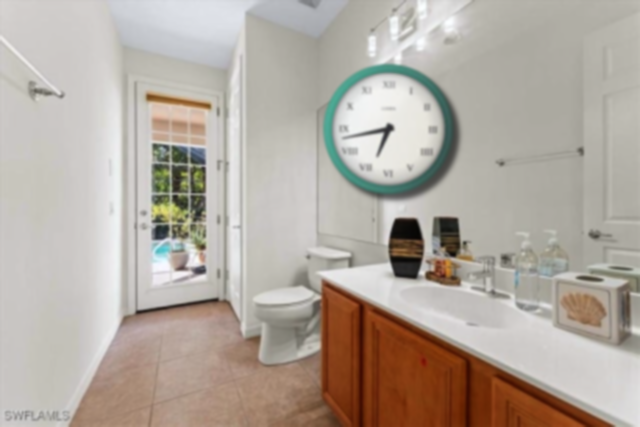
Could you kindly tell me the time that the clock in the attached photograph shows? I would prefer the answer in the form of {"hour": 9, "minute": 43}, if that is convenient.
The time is {"hour": 6, "minute": 43}
